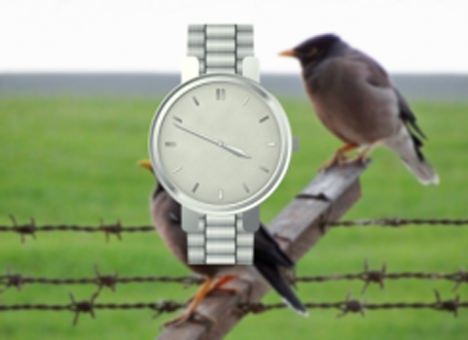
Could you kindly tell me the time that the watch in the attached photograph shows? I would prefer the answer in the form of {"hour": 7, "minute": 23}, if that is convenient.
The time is {"hour": 3, "minute": 49}
